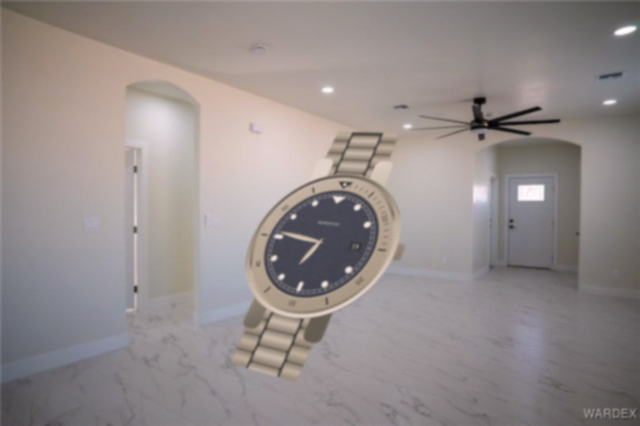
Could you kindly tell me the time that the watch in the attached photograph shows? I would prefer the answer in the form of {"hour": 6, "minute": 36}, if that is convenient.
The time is {"hour": 6, "minute": 46}
